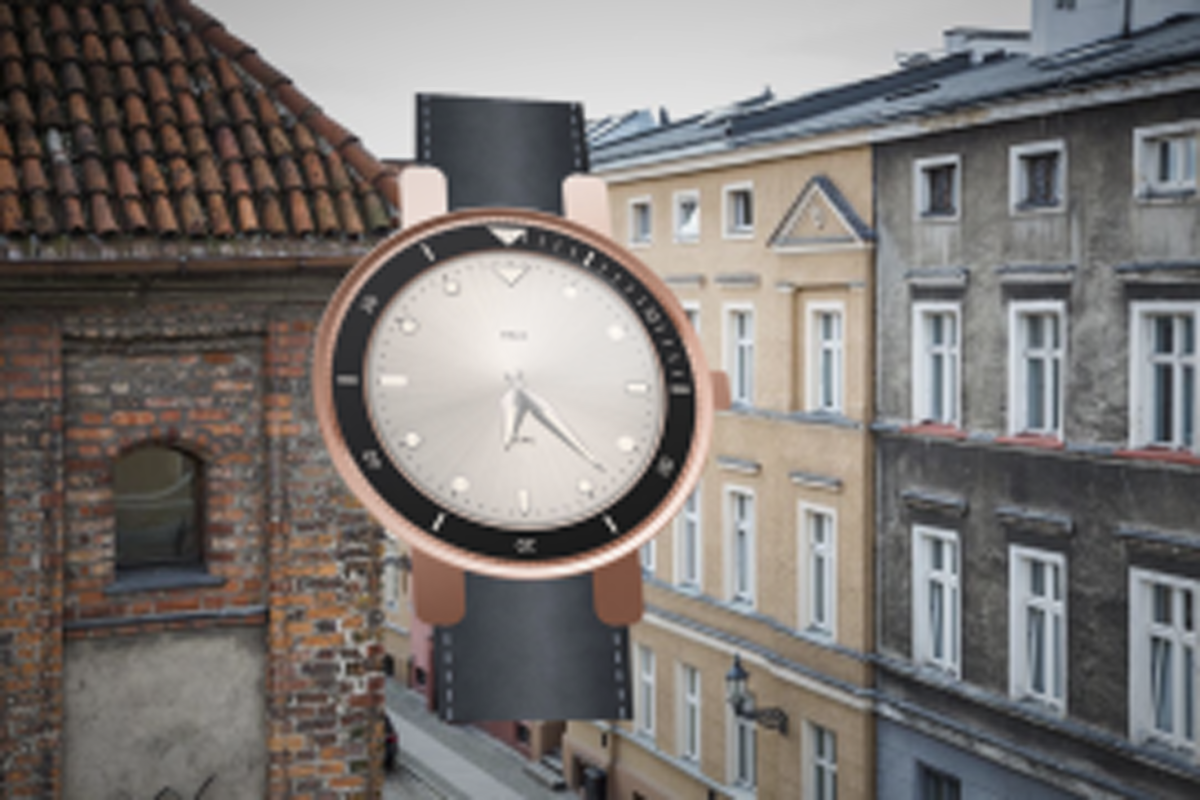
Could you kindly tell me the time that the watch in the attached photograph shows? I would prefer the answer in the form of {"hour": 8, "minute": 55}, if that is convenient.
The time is {"hour": 6, "minute": 23}
